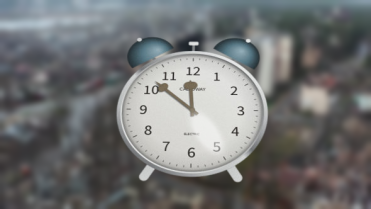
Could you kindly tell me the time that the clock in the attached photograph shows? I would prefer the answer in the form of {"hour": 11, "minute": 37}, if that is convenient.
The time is {"hour": 11, "minute": 52}
